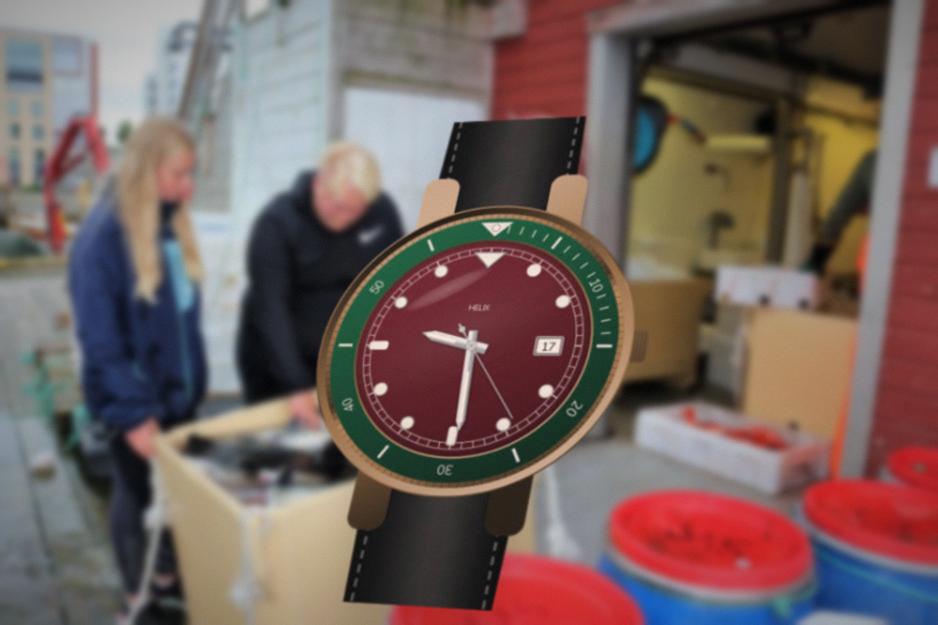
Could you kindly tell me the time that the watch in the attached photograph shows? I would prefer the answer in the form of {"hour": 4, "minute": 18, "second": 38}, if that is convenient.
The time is {"hour": 9, "minute": 29, "second": 24}
